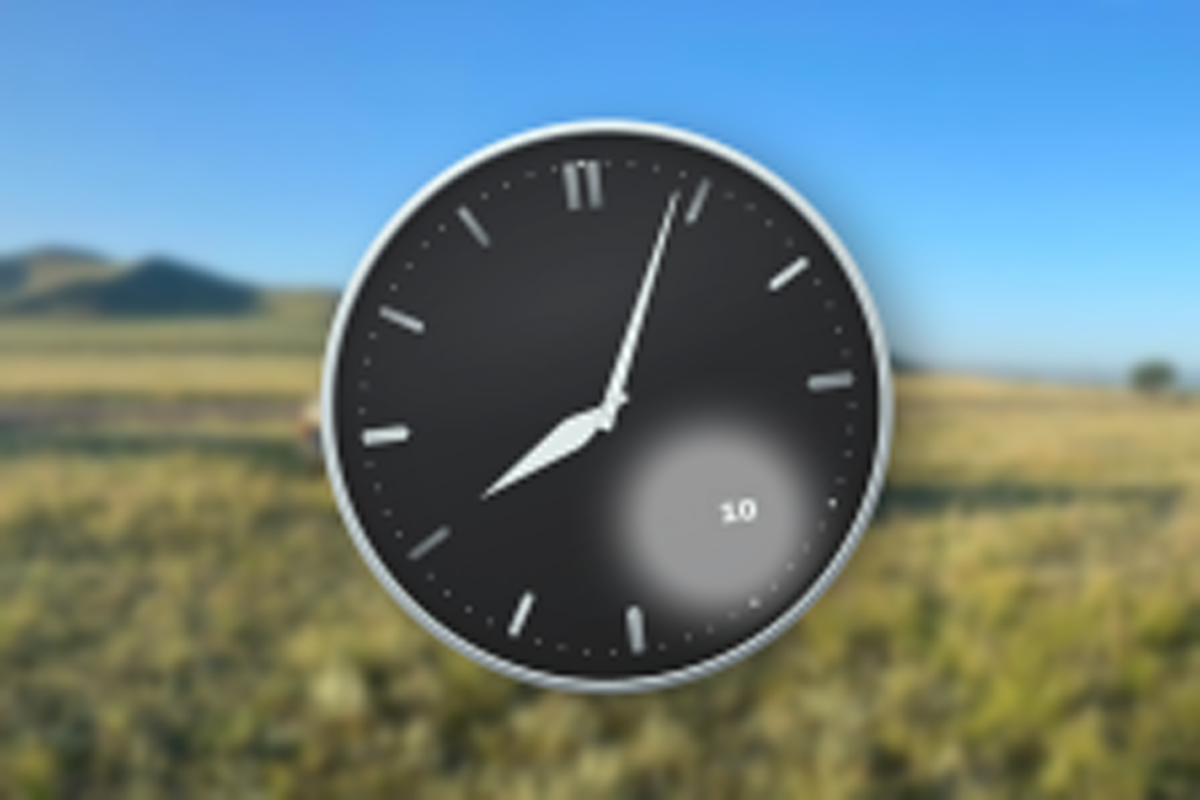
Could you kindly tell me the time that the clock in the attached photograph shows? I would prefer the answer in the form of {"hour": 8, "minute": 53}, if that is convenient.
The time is {"hour": 8, "minute": 4}
